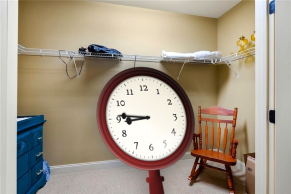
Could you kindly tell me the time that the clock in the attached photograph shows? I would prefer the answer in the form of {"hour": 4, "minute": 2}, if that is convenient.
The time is {"hour": 8, "minute": 46}
